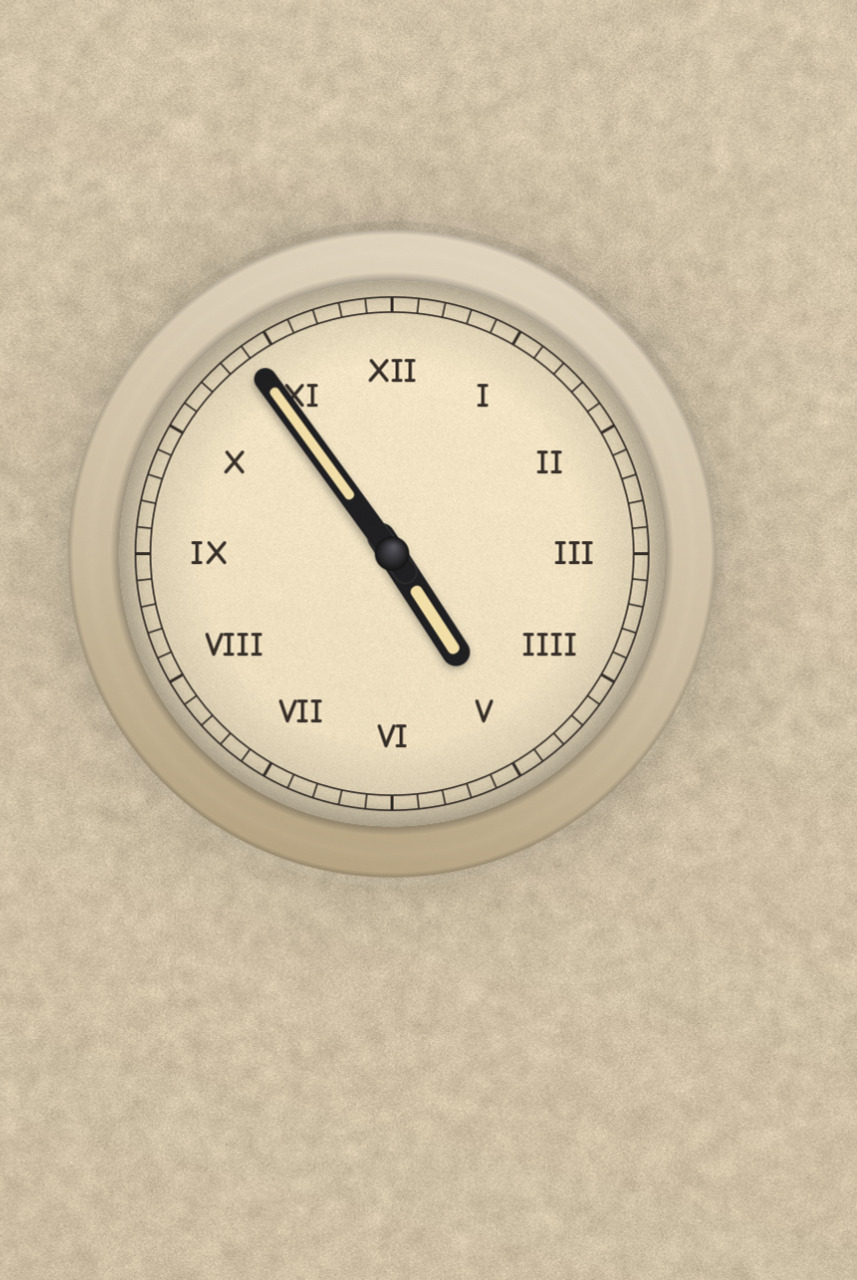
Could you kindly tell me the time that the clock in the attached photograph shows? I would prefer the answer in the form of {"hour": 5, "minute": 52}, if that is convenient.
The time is {"hour": 4, "minute": 54}
